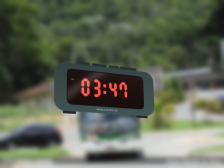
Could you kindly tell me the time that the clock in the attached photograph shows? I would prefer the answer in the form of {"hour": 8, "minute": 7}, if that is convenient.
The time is {"hour": 3, "minute": 47}
